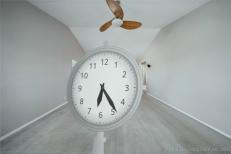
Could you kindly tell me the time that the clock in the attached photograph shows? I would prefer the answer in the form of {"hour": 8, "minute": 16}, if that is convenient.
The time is {"hour": 6, "minute": 24}
